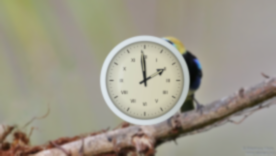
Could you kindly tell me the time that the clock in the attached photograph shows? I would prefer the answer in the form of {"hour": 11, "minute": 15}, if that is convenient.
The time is {"hour": 1, "minute": 59}
